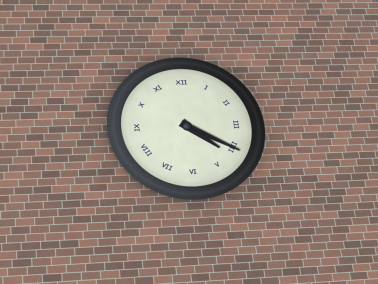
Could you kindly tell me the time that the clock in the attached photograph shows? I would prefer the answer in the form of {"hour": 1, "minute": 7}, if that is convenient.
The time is {"hour": 4, "minute": 20}
